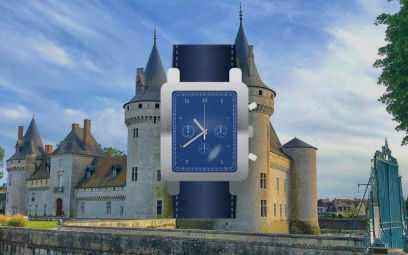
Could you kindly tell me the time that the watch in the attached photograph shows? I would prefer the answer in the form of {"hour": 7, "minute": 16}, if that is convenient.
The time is {"hour": 10, "minute": 39}
